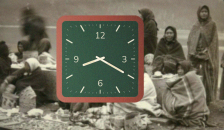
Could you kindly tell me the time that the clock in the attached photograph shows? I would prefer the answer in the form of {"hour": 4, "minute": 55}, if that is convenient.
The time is {"hour": 8, "minute": 20}
